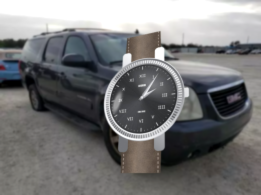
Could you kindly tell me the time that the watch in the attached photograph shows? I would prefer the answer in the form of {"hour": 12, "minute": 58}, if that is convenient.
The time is {"hour": 2, "minute": 6}
